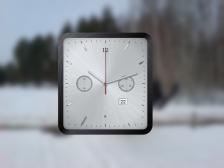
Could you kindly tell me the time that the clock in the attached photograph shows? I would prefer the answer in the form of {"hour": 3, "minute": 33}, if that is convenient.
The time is {"hour": 10, "minute": 12}
